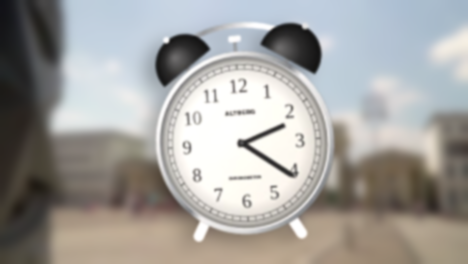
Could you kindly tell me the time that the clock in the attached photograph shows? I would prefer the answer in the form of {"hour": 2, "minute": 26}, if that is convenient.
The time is {"hour": 2, "minute": 21}
